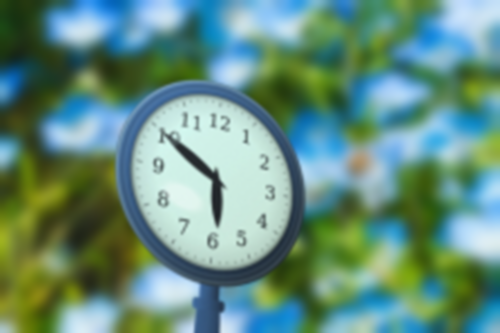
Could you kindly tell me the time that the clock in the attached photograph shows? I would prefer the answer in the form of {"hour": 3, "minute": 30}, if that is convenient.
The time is {"hour": 5, "minute": 50}
